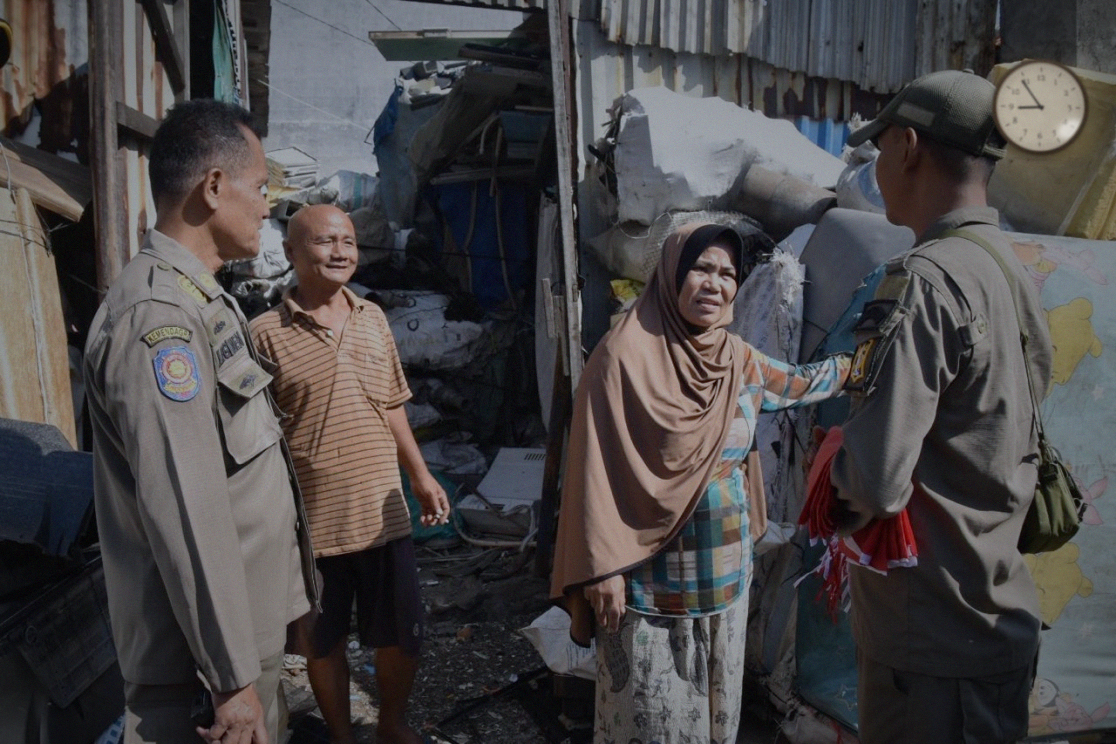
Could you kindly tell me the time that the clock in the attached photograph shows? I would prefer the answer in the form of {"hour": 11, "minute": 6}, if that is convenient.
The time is {"hour": 8, "minute": 54}
